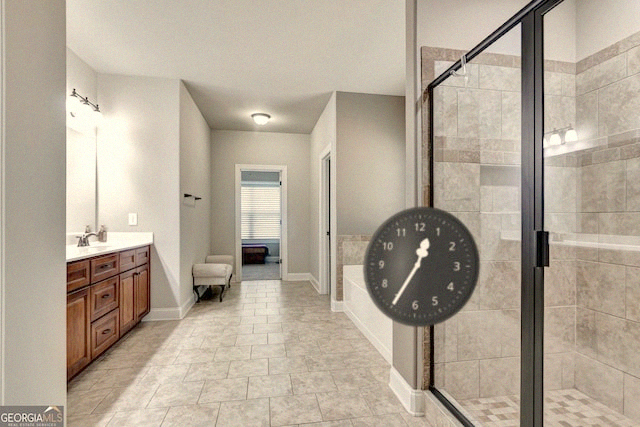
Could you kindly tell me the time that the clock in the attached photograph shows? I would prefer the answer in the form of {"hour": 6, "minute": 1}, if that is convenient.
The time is {"hour": 12, "minute": 35}
